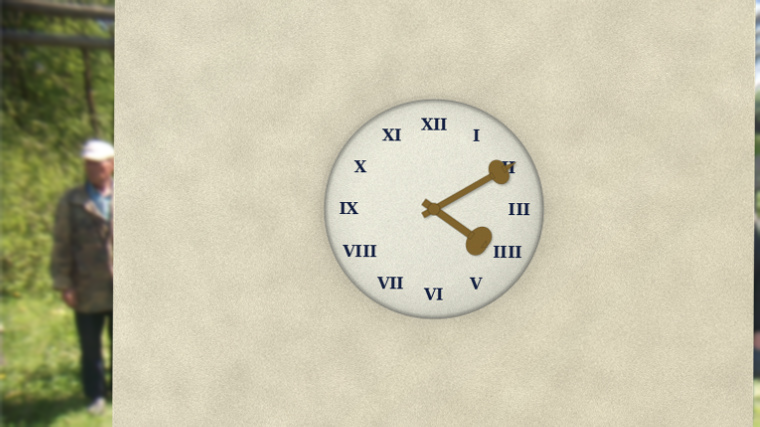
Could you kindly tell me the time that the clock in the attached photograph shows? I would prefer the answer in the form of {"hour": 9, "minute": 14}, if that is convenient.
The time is {"hour": 4, "minute": 10}
